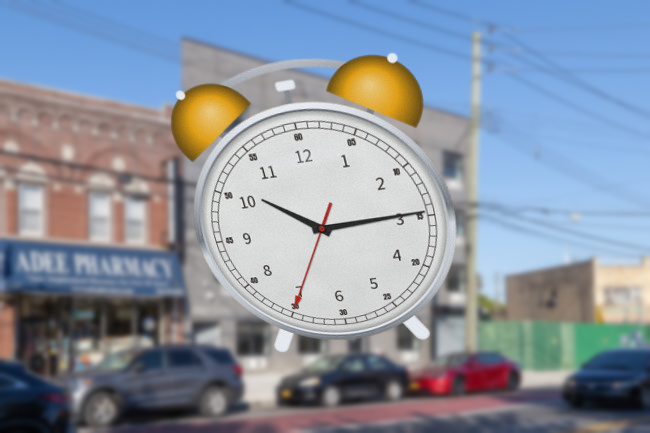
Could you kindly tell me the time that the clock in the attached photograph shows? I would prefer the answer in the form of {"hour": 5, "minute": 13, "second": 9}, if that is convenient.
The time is {"hour": 10, "minute": 14, "second": 35}
